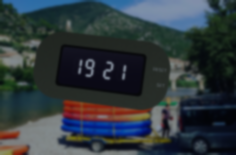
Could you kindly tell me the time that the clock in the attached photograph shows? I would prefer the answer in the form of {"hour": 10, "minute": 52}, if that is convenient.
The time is {"hour": 19, "minute": 21}
